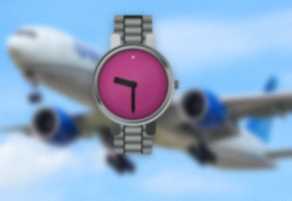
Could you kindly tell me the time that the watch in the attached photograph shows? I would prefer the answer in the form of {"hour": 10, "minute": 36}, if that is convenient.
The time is {"hour": 9, "minute": 30}
